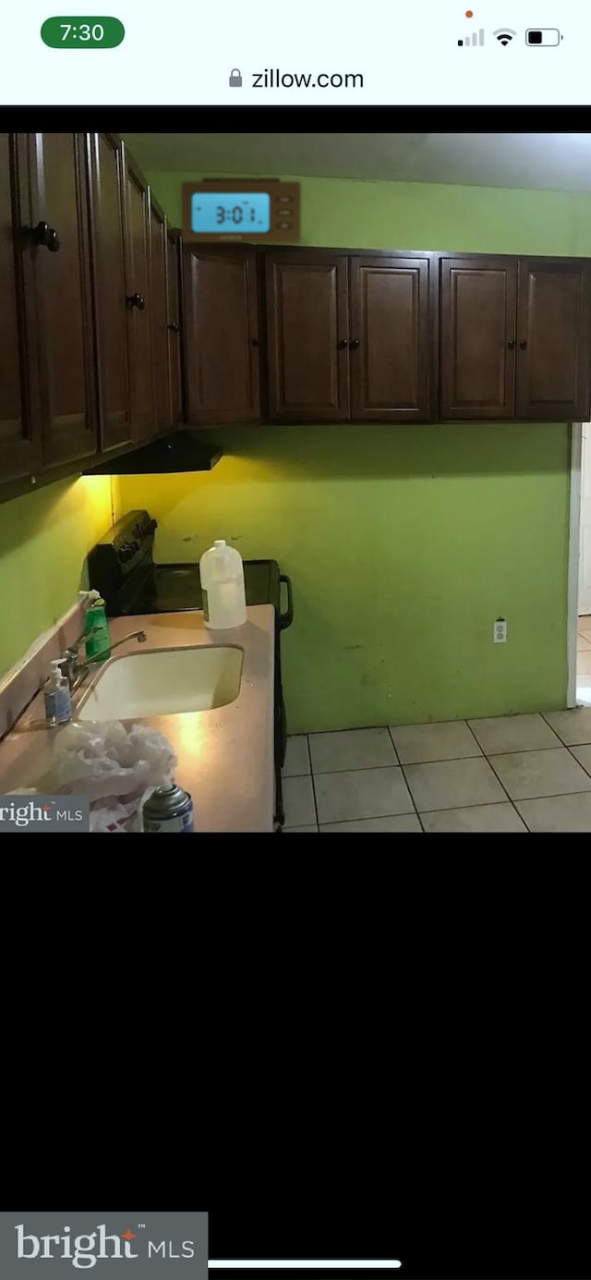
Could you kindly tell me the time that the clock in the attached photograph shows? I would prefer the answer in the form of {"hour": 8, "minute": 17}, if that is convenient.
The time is {"hour": 3, "minute": 1}
